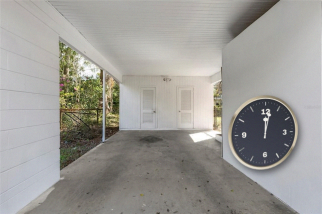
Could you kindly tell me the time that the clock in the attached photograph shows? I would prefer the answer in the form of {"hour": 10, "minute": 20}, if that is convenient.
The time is {"hour": 12, "minute": 2}
